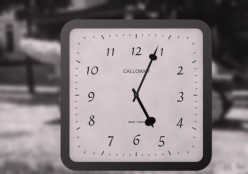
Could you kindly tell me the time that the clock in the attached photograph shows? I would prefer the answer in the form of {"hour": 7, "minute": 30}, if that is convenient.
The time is {"hour": 5, "minute": 4}
